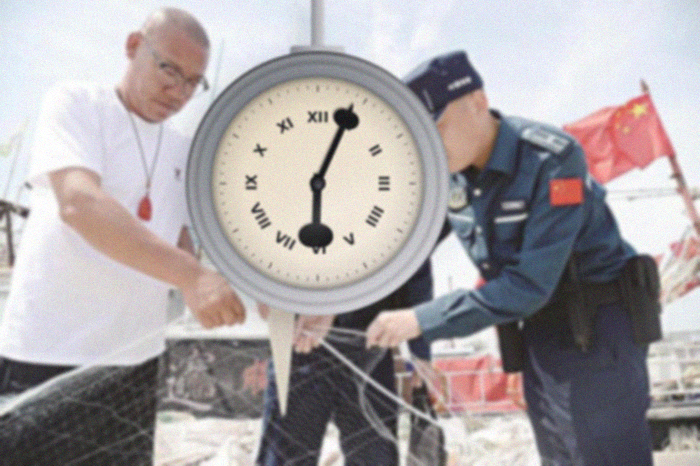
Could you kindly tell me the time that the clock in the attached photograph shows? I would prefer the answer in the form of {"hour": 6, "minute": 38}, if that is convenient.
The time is {"hour": 6, "minute": 4}
